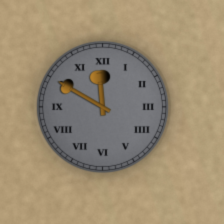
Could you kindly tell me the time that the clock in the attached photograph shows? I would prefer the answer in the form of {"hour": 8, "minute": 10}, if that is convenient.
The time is {"hour": 11, "minute": 50}
